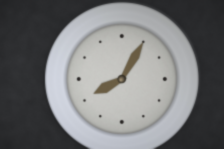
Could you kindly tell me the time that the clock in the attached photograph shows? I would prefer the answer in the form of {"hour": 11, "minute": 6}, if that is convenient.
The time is {"hour": 8, "minute": 5}
